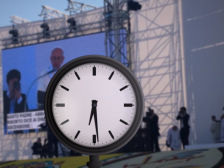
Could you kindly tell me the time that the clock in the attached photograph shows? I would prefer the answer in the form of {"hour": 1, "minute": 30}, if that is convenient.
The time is {"hour": 6, "minute": 29}
